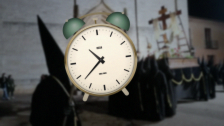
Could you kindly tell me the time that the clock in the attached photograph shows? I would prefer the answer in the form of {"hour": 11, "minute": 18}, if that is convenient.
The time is {"hour": 10, "minute": 38}
